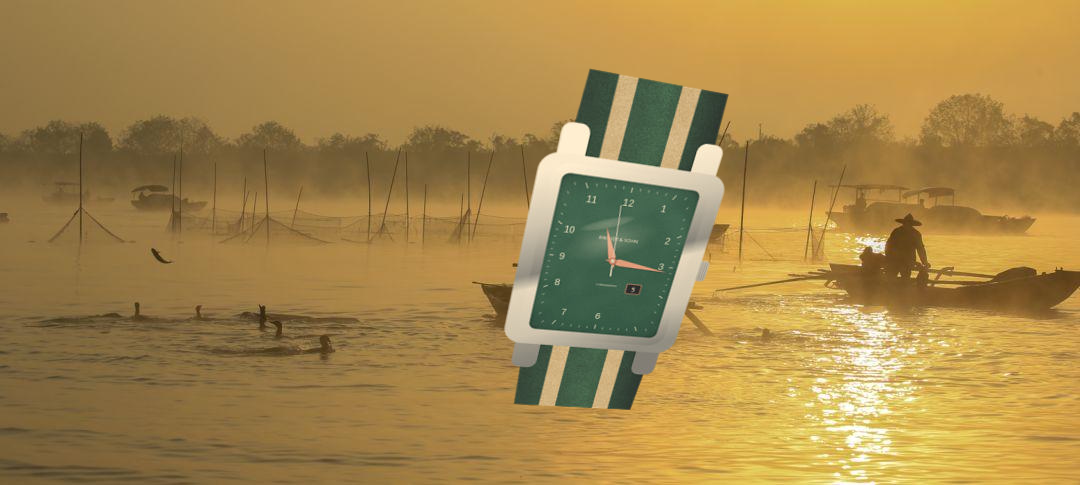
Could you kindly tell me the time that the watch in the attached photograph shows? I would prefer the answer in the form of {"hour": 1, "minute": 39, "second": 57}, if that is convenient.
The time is {"hour": 11, "minute": 15, "second": 59}
